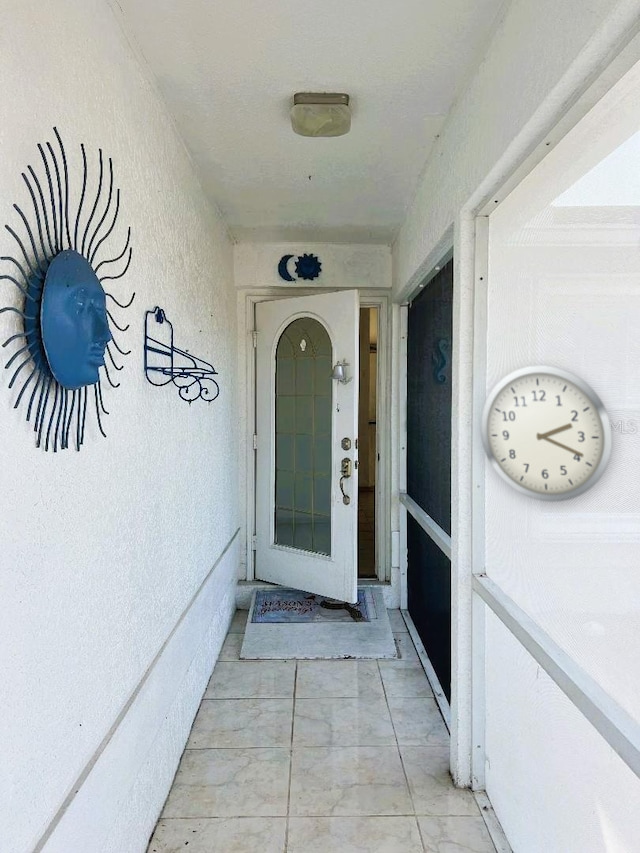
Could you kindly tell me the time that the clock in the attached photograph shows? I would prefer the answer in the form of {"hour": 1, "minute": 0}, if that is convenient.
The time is {"hour": 2, "minute": 19}
